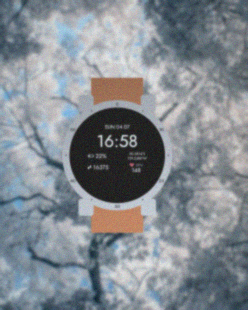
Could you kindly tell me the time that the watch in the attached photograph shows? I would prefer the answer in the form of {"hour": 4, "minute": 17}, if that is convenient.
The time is {"hour": 16, "minute": 58}
